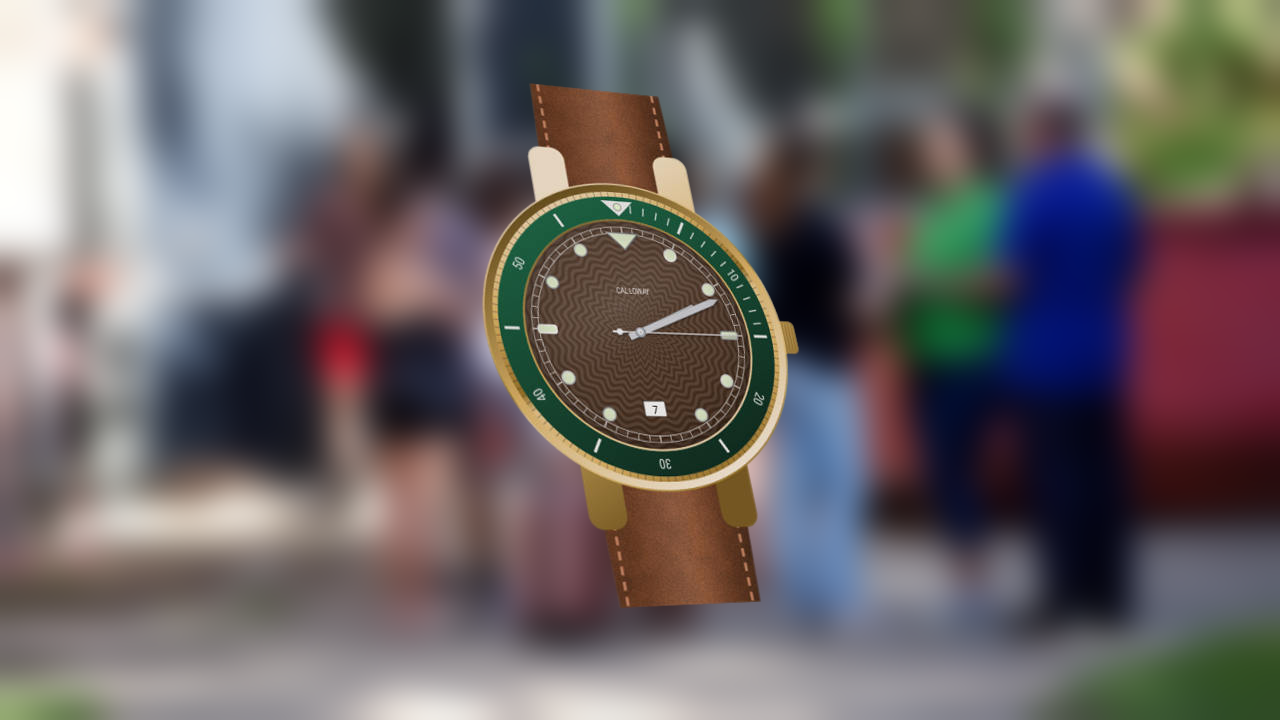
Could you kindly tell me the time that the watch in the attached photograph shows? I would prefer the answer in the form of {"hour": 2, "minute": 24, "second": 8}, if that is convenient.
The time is {"hour": 2, "minute": 11, "second": 15}
